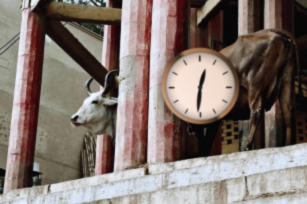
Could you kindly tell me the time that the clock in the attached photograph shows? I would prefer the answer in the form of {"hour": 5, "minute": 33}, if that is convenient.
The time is {"hour": 12, "minute": 31}
